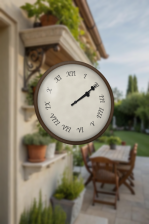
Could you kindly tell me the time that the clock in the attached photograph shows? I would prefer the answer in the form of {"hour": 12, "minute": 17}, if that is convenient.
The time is {"hour": 2, "minute": 10}
